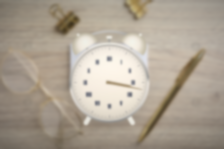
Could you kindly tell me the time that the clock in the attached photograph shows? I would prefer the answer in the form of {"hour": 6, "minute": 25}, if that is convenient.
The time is {"hour": 3, "minute": 17}
